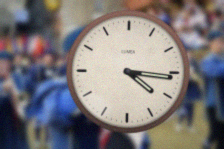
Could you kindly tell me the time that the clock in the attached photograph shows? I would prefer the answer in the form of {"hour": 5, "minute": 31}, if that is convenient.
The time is {"hour": 4, "minute": 16}
